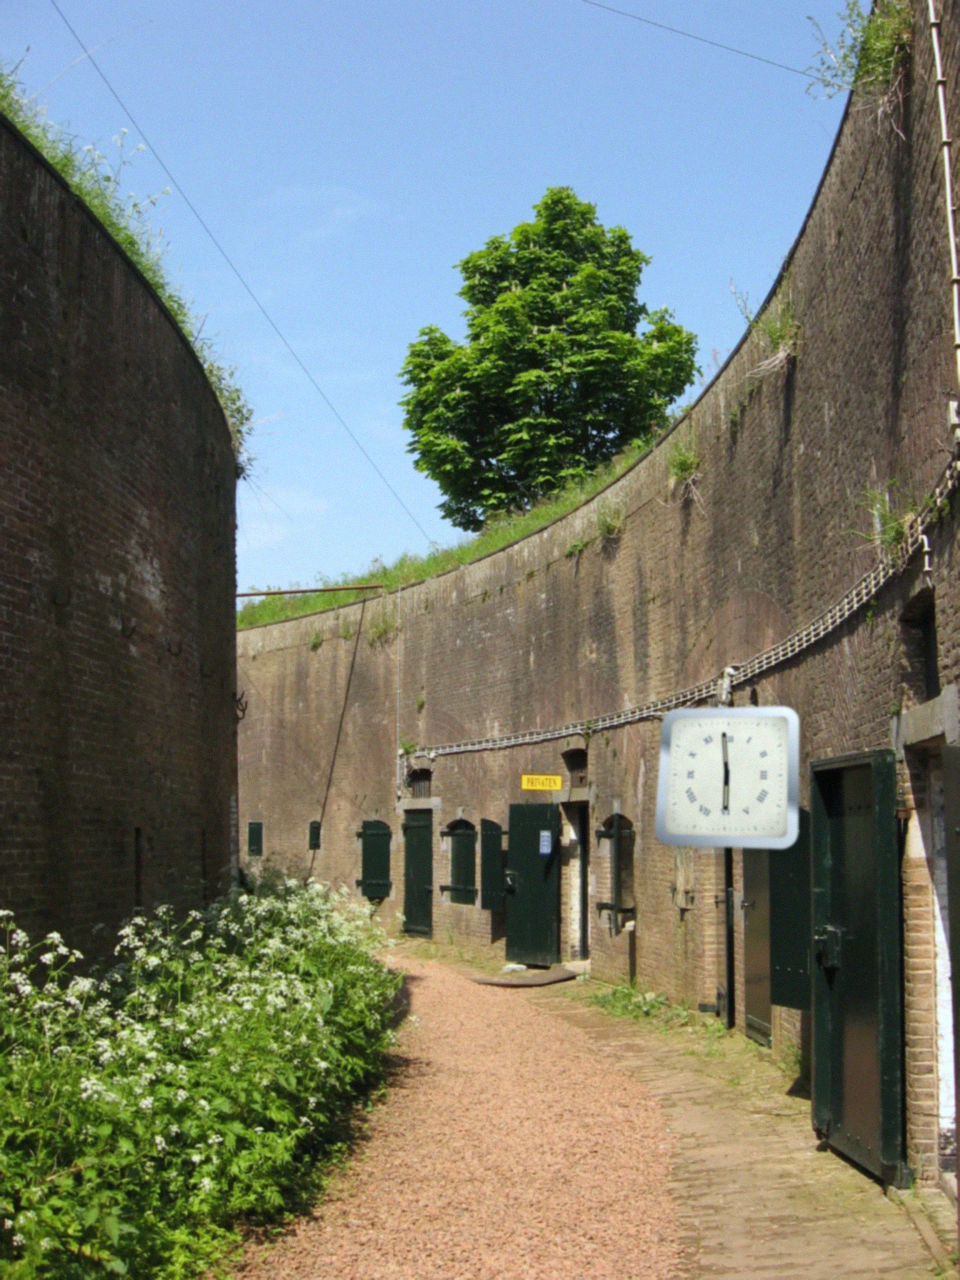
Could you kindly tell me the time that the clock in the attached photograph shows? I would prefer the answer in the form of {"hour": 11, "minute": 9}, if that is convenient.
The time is {"hour": 5, "minute": 59}
